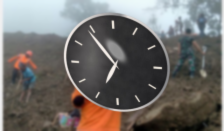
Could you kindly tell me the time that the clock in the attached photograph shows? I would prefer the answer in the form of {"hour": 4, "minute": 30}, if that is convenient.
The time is {"hour": 6, "minute": 54}
